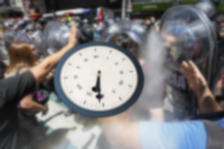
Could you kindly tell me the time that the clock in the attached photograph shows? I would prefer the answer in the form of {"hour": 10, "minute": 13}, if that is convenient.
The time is {"hour": 6, "minute": 31}
